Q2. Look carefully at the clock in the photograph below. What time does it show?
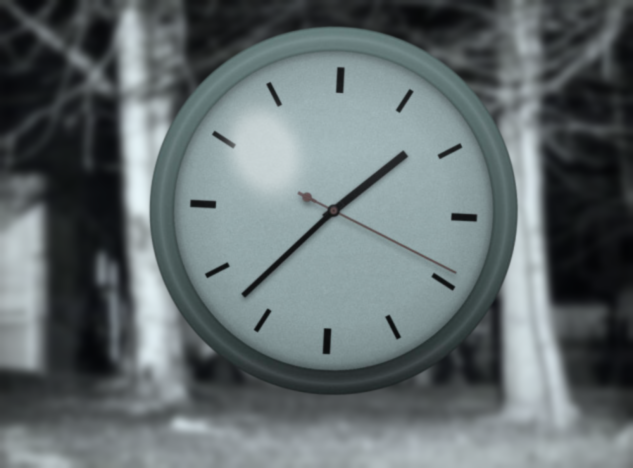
1:37:19
